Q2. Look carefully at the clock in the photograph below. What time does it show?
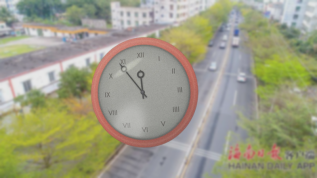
11:54
